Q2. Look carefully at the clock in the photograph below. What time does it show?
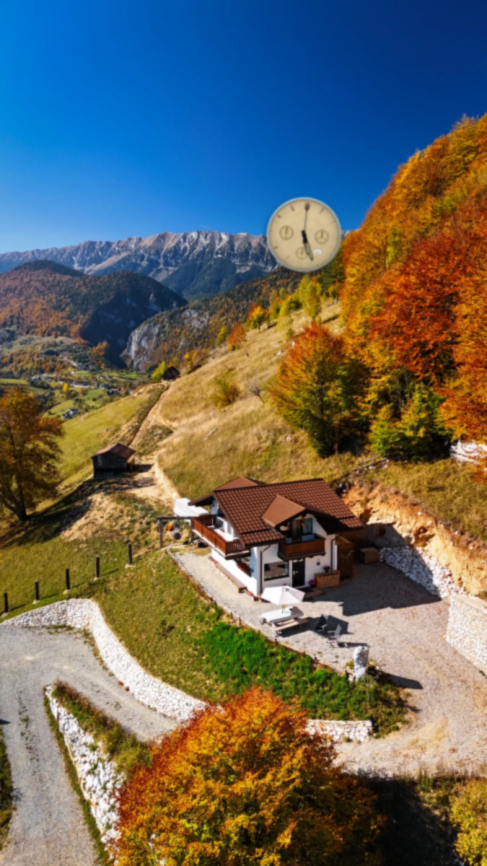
5:26
